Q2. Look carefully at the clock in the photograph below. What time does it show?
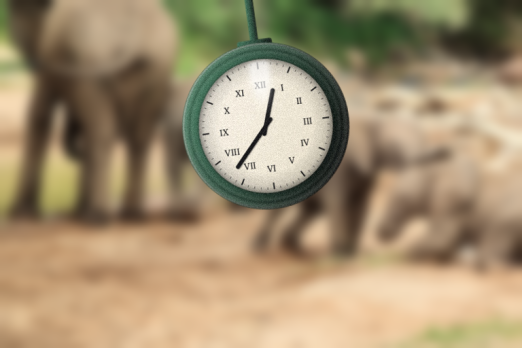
12:37
